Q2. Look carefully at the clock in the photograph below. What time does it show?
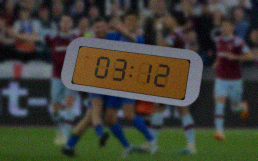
3:12
